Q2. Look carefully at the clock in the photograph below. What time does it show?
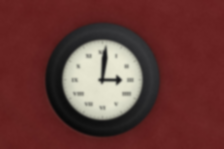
3:01
